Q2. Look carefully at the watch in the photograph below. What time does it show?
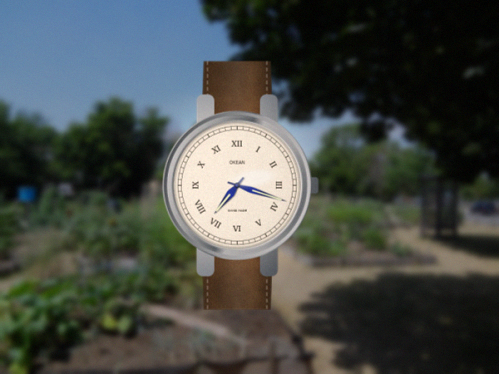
7:18
